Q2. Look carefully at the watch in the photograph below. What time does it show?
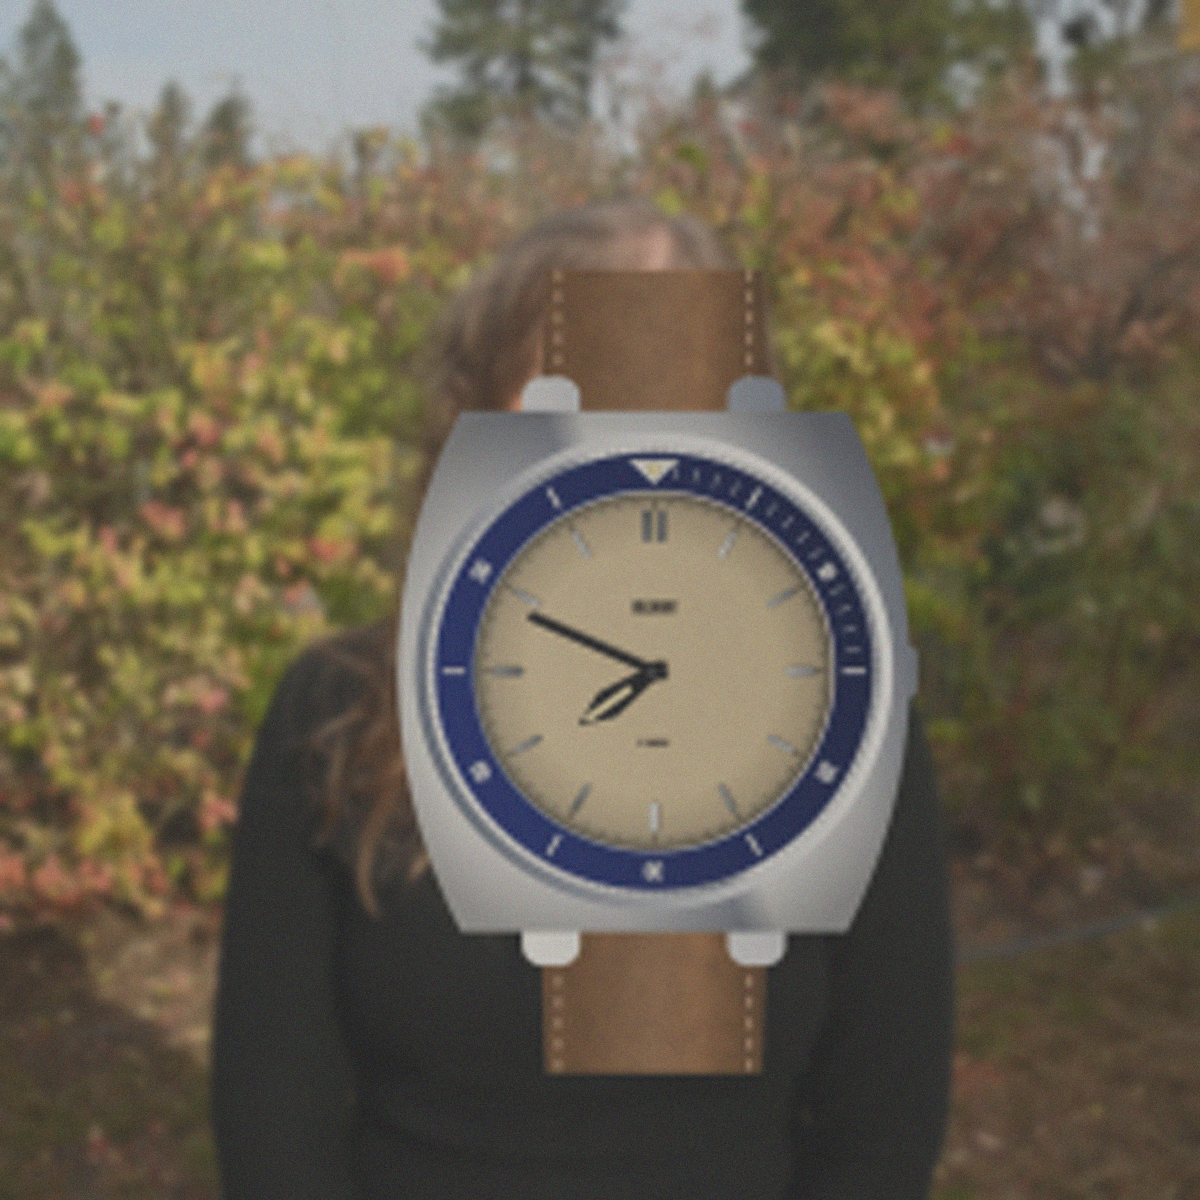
7:49
